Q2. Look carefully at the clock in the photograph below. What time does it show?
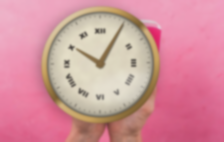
10:05
